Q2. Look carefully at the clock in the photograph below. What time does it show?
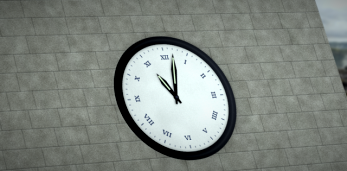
11:02
